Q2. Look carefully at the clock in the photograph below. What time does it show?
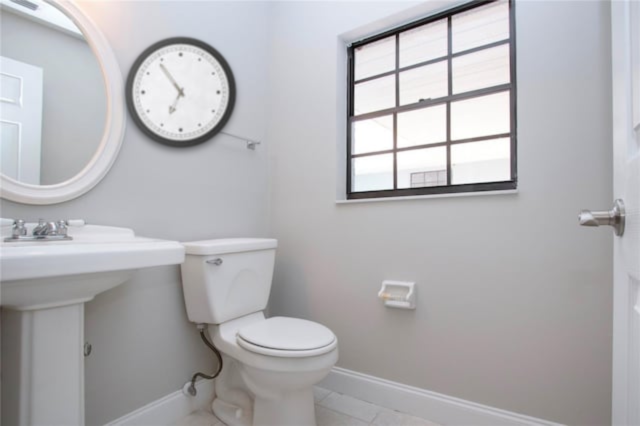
6:54
